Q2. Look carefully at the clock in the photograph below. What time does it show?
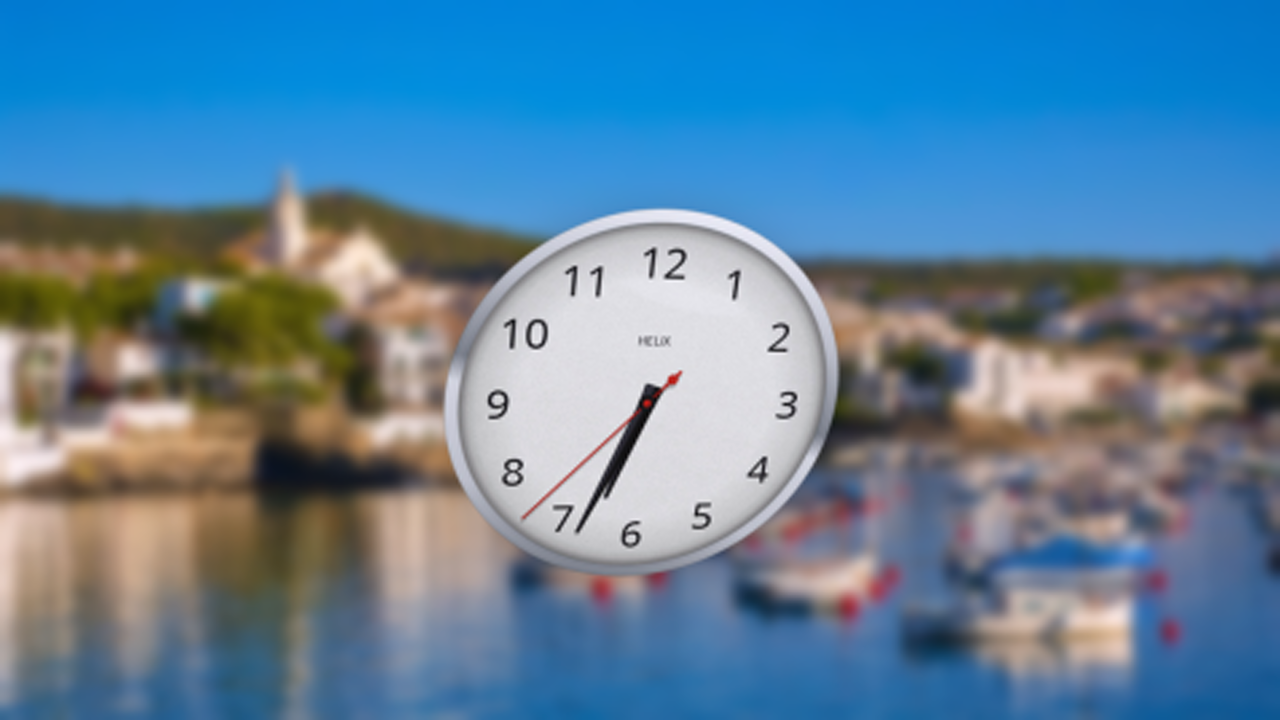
6:33:37
